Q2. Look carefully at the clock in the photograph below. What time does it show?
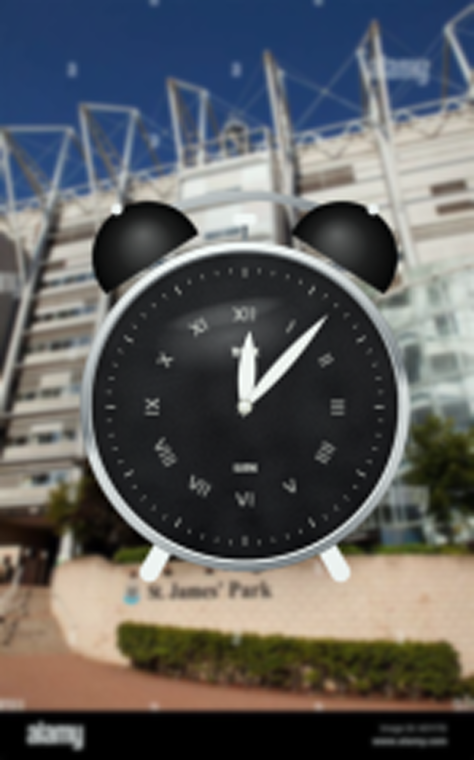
12:07
